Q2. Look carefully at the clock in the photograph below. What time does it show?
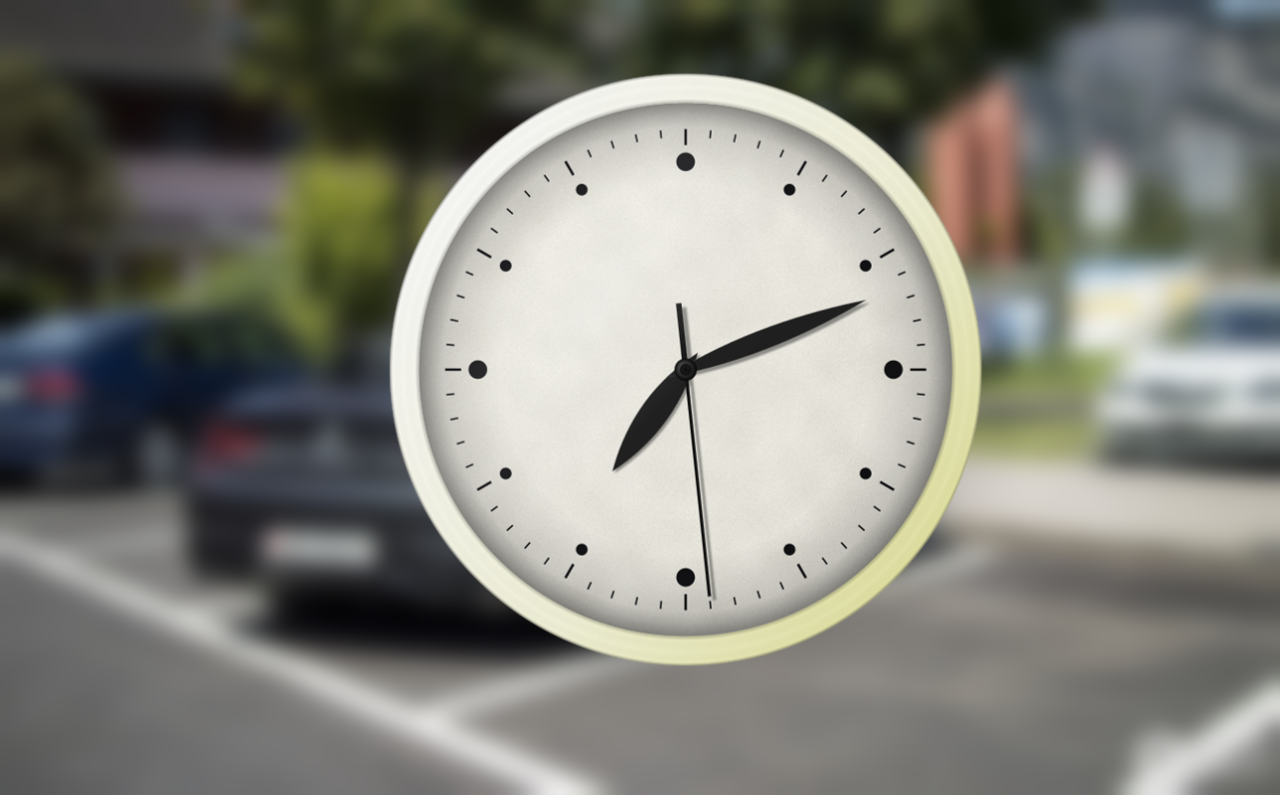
7:11:29
